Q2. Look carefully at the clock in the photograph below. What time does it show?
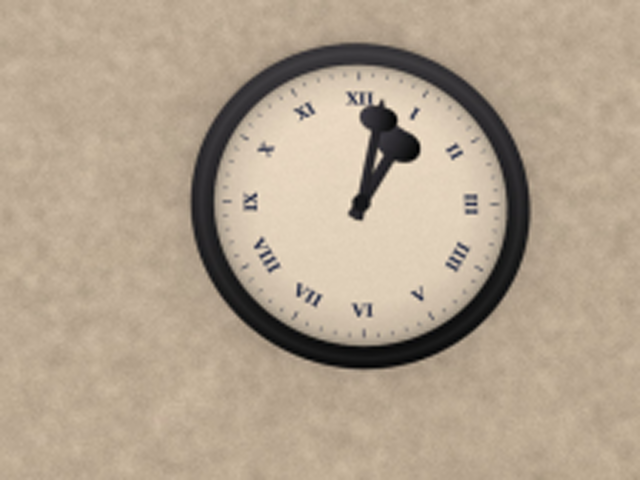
1:02
